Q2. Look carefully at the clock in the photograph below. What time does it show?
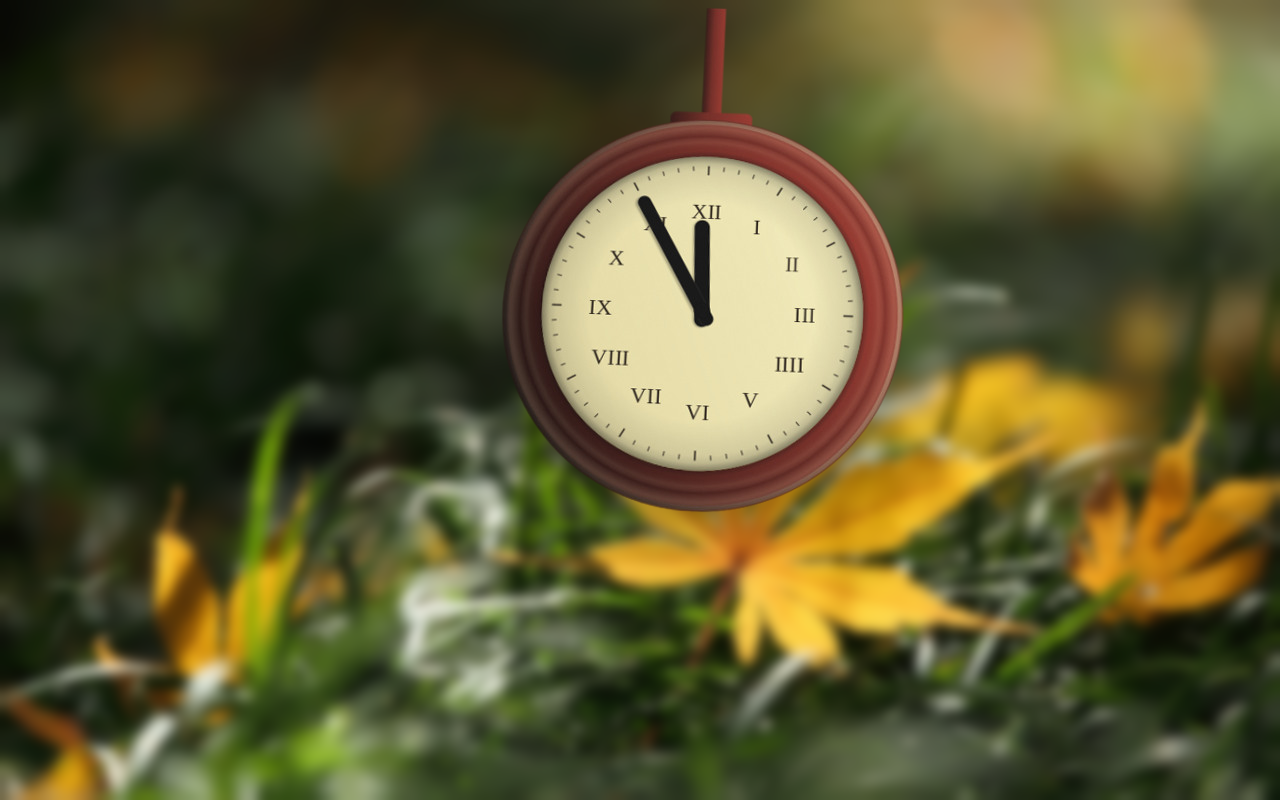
11:55
